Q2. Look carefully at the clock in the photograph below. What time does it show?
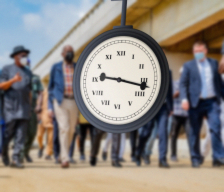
9:17
